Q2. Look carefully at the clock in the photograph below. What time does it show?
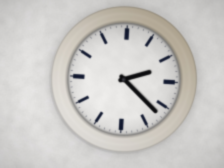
2:22
